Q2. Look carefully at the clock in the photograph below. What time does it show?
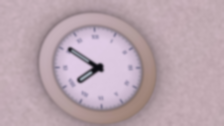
7:51
